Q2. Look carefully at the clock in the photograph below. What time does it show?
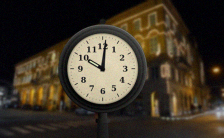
10:01
